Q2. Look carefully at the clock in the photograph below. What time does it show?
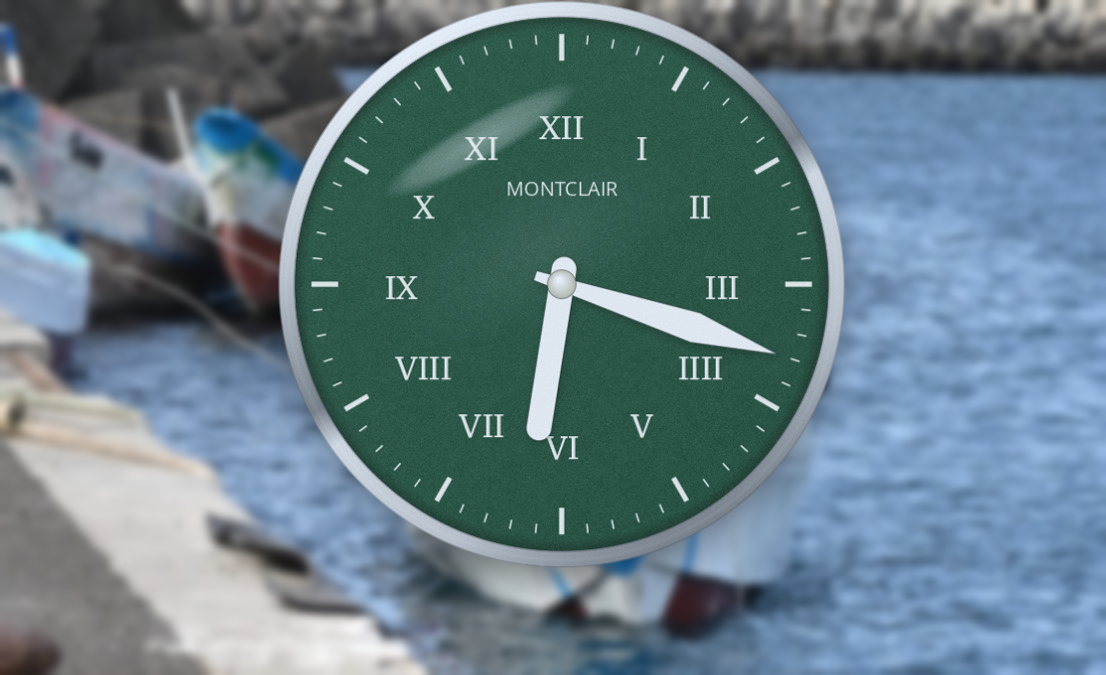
6:18
